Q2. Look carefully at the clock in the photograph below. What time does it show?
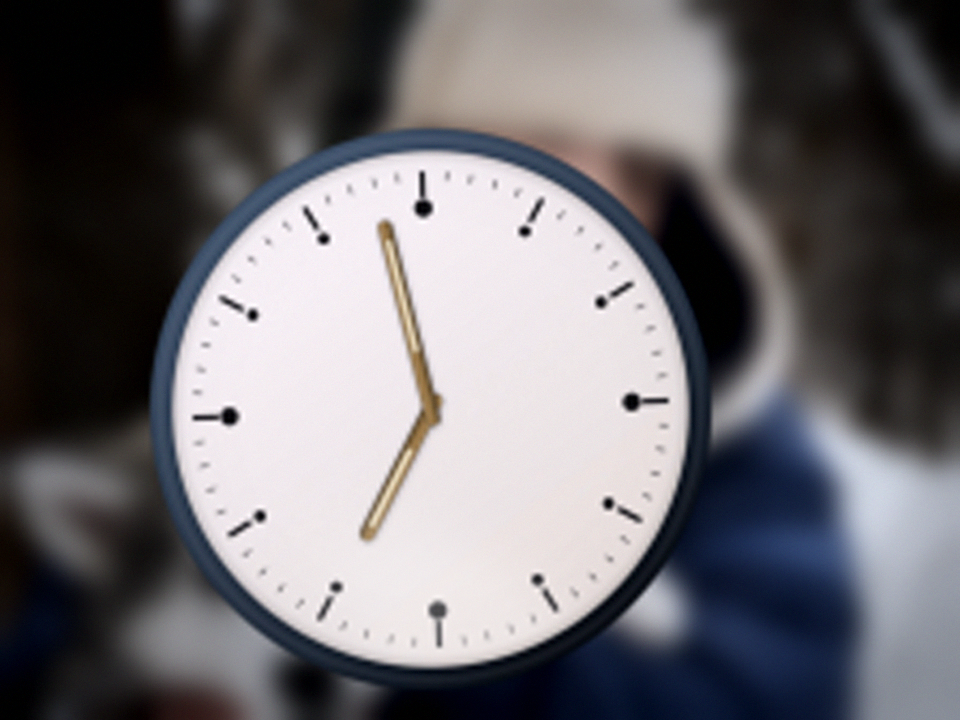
6:58
